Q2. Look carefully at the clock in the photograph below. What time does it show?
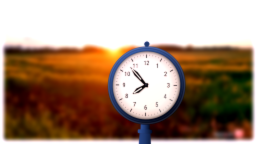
7:53
